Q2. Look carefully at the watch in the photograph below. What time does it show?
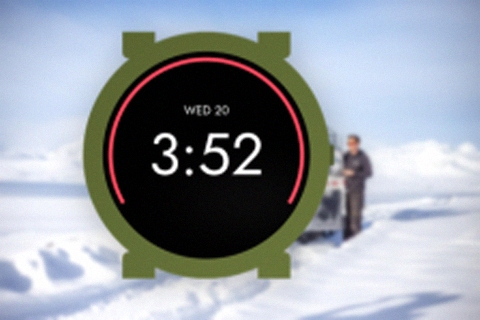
3:52
